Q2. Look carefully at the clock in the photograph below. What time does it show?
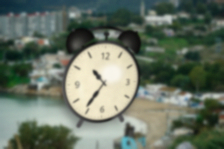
10:36
